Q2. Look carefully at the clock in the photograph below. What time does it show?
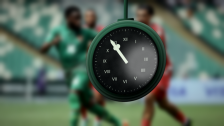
10:54
